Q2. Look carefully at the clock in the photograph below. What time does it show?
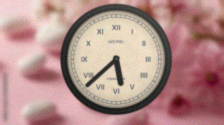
5:38
